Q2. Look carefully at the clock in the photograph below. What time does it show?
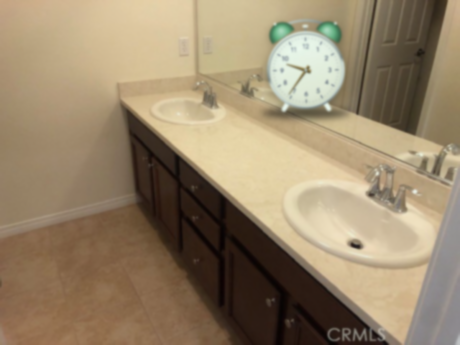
9:36
